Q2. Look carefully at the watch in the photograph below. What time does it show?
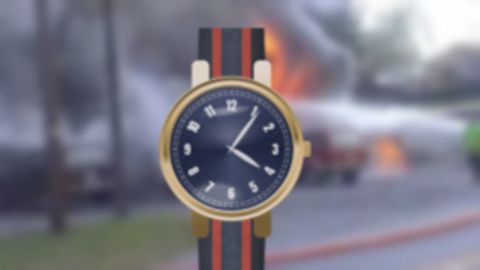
4:06
